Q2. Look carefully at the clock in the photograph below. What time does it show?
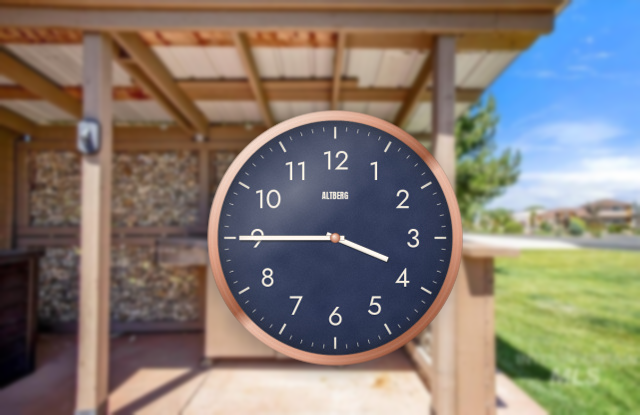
3:45
